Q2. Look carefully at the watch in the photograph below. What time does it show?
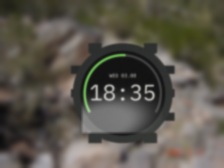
18:35
